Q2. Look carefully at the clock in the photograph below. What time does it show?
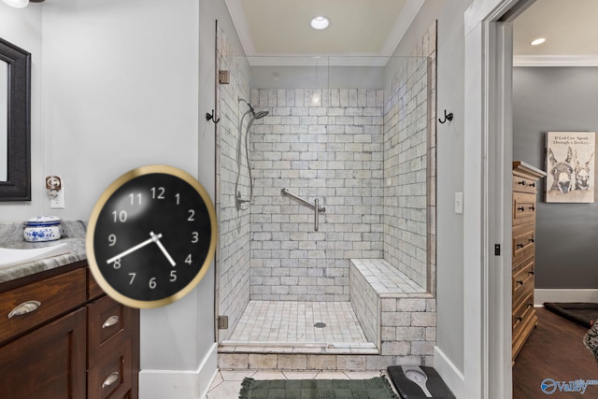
4:41
